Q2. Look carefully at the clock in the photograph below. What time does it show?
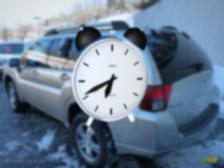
6:41
